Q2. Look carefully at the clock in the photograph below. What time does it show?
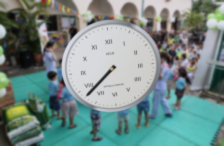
7:38
